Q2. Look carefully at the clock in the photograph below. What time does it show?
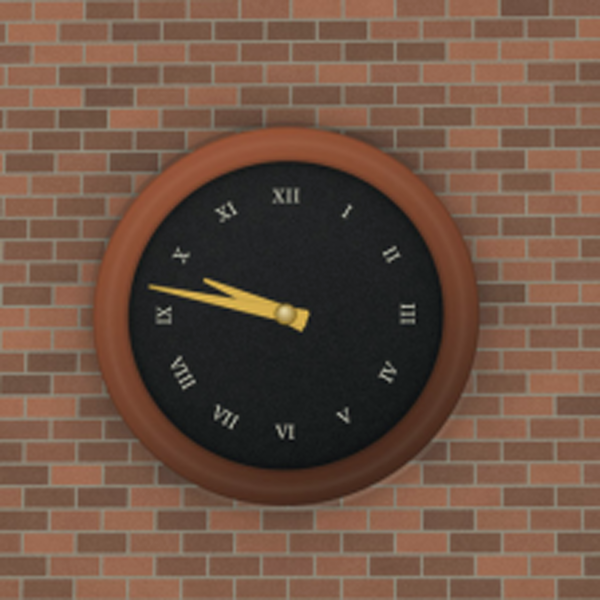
9:47
